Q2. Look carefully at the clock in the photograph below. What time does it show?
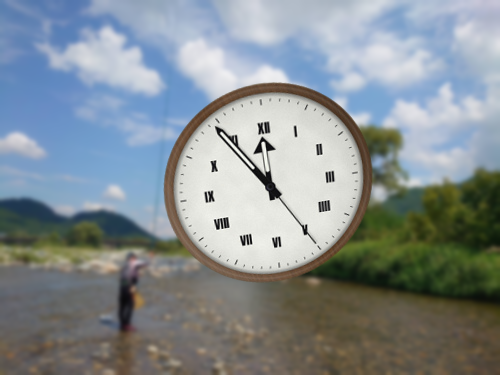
11:54:25
